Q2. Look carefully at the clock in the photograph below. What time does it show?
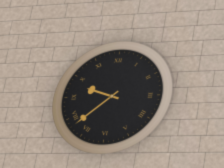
9:38
